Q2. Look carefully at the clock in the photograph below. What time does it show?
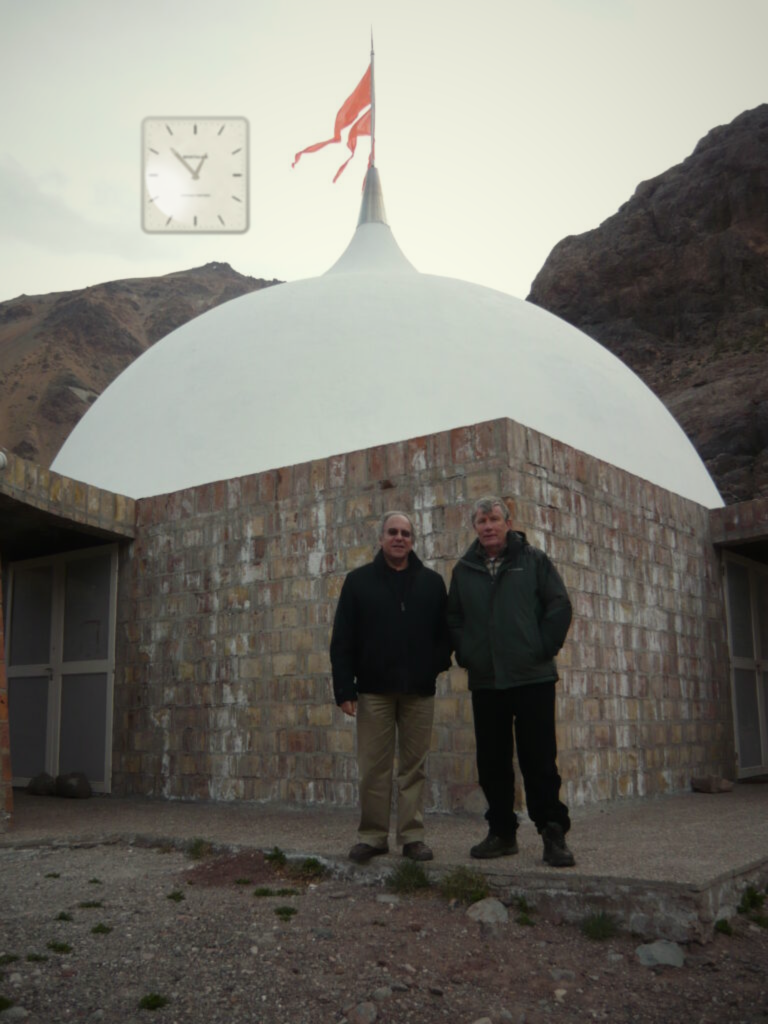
12:53
